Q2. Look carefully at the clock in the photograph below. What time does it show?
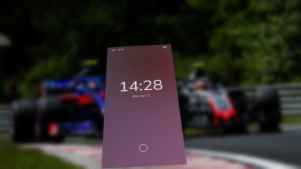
14:28
